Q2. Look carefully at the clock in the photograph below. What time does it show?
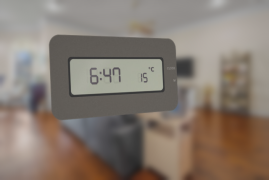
6:47
